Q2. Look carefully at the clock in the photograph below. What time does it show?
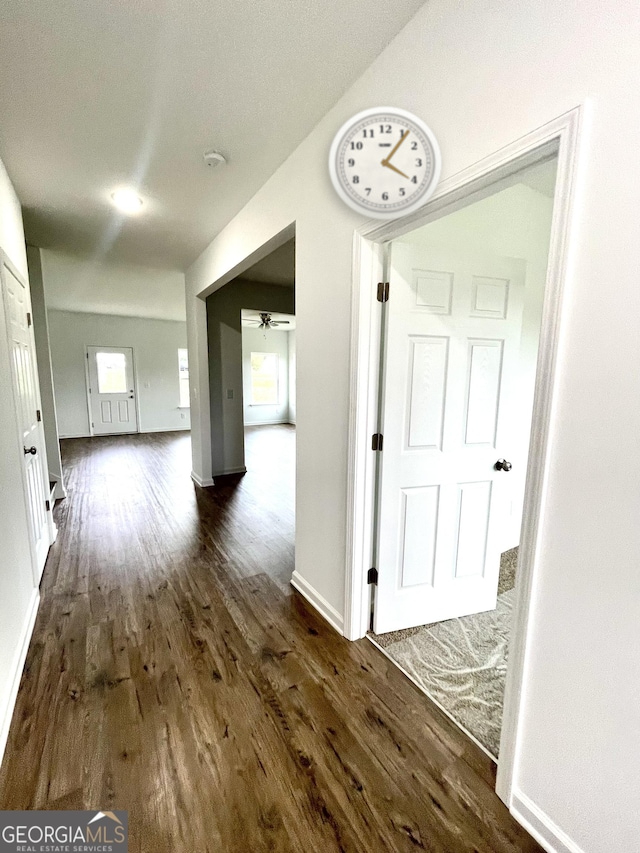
4:06
